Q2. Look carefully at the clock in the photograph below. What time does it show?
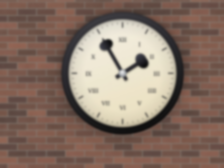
1:55
